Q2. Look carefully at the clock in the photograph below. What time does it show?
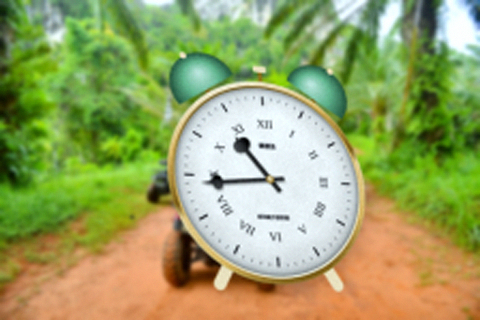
10:44
